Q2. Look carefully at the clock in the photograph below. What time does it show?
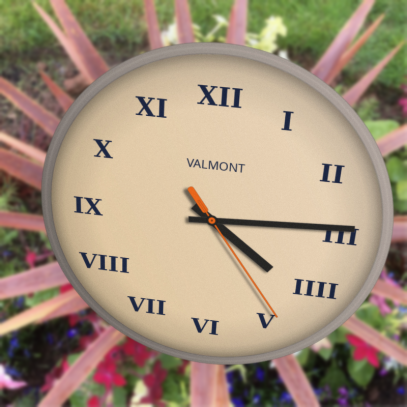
4:14:24
